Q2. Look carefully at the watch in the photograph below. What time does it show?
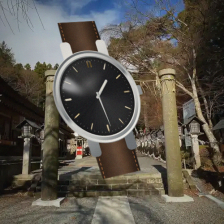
1:29
